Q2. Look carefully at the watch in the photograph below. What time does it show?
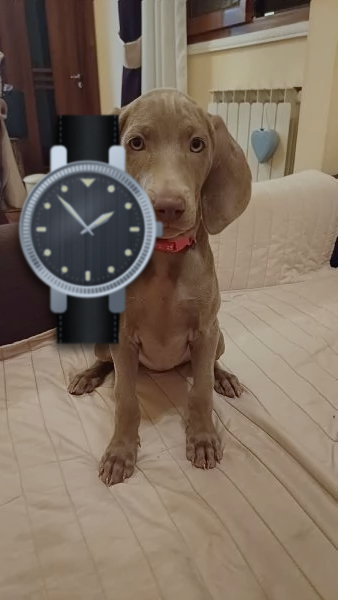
1:53
